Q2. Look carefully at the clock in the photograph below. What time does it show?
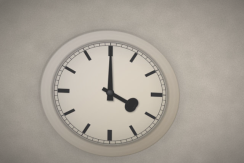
4:00
